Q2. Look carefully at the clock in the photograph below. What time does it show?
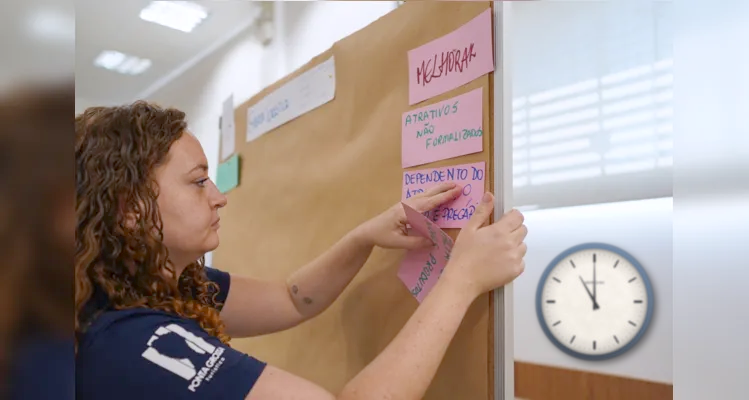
11:00
